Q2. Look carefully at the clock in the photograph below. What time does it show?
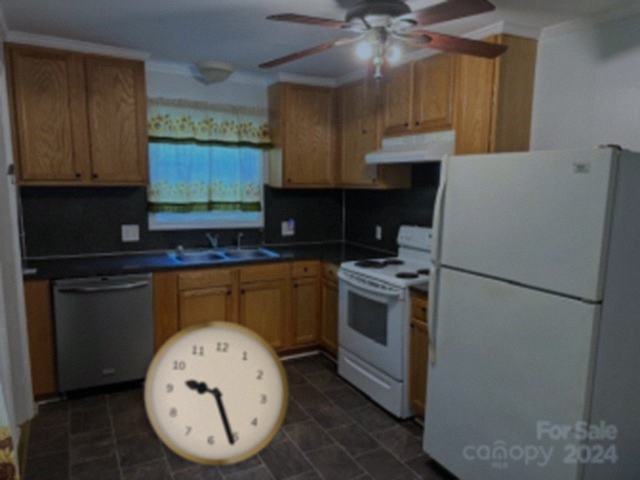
9:26
